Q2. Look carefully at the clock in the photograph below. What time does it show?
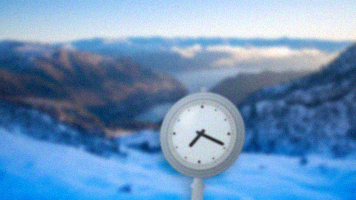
7:19
